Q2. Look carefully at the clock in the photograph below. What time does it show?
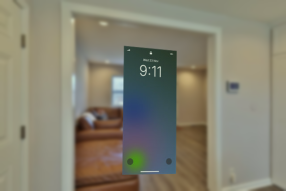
9:11
